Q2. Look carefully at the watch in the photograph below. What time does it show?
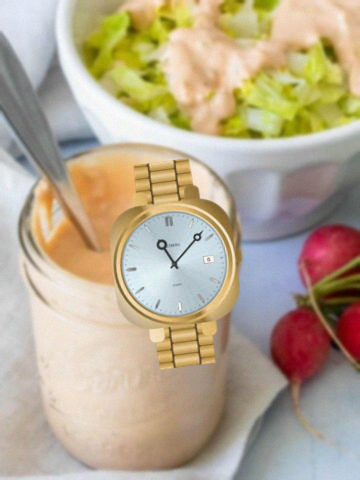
11:08
